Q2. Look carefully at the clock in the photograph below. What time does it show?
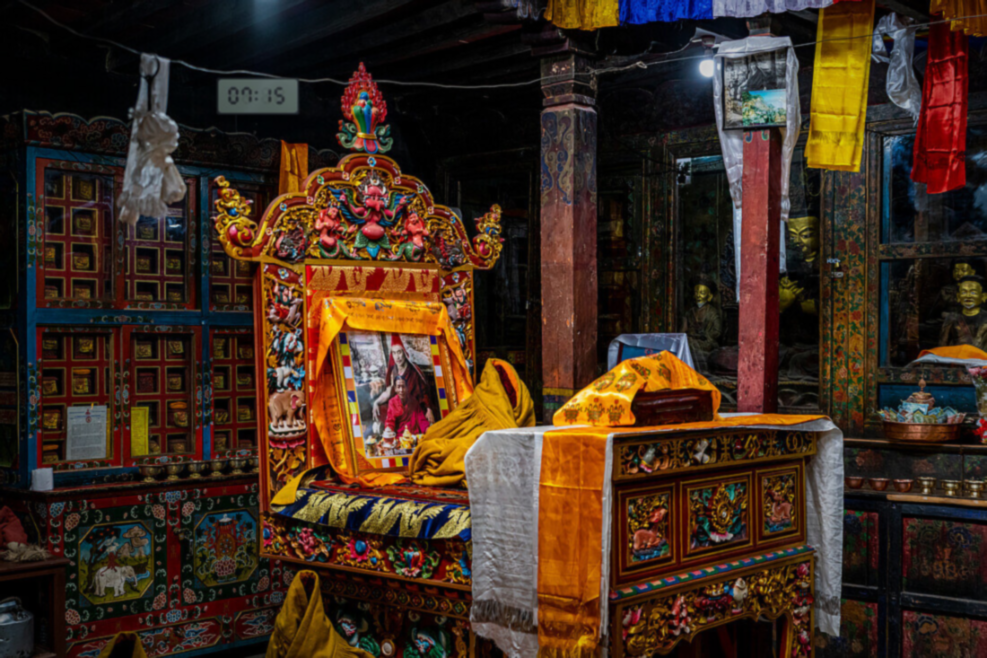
7:15
